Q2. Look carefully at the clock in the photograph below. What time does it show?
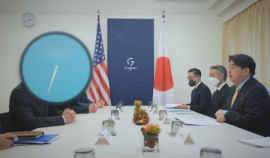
6:33
